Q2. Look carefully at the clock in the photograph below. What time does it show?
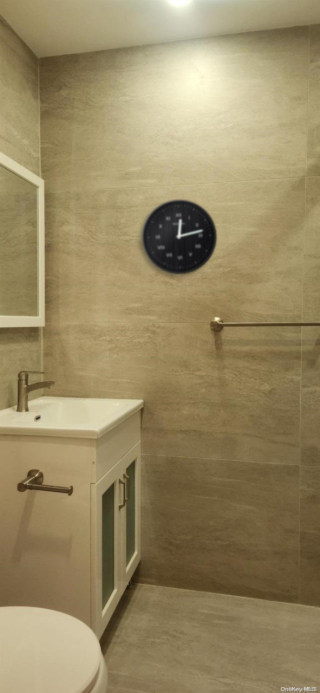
12:13
